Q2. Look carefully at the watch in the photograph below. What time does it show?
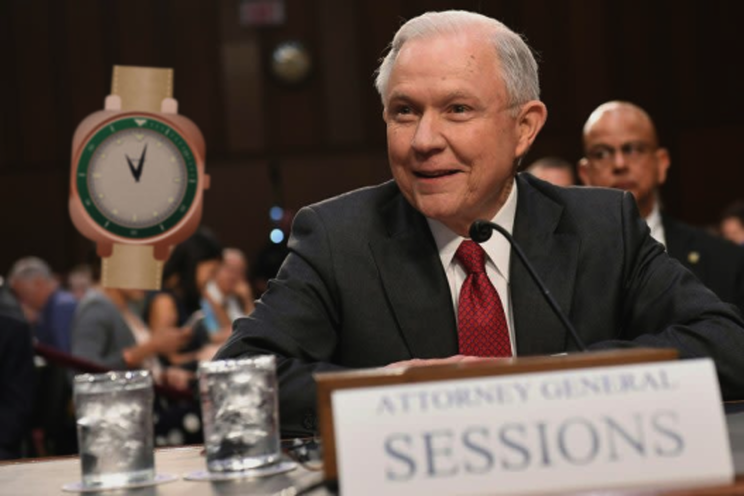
11:02
